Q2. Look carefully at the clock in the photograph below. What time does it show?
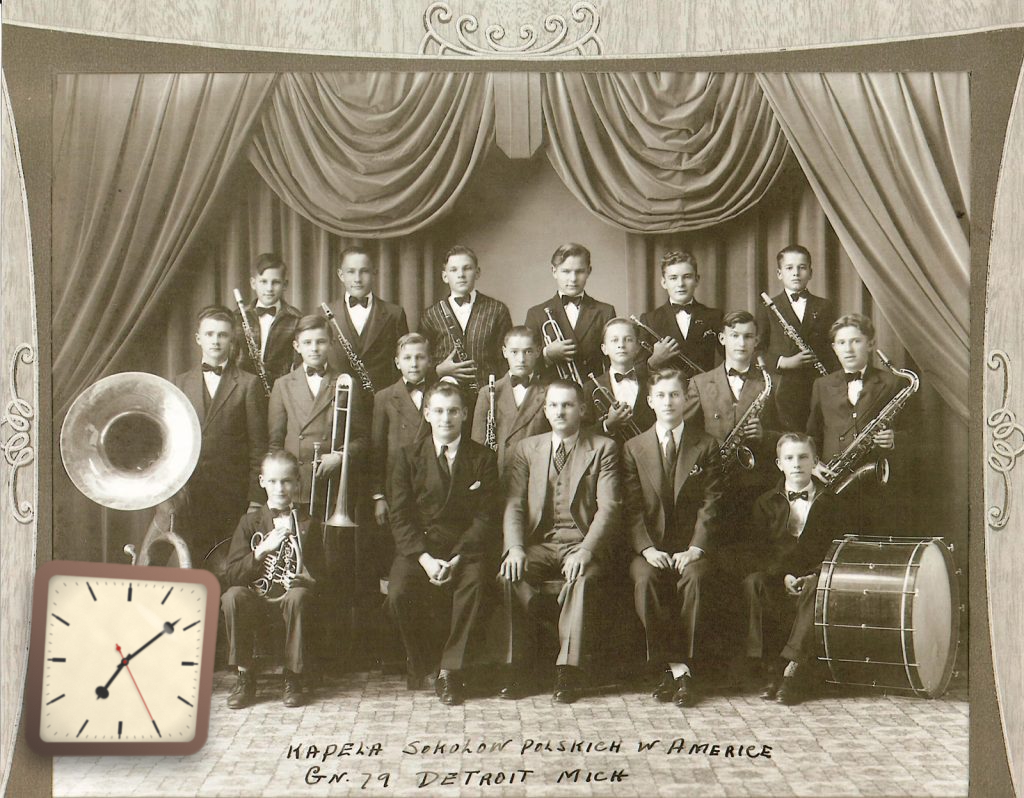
7:08:25
